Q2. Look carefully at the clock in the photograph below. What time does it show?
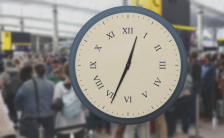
12:34
